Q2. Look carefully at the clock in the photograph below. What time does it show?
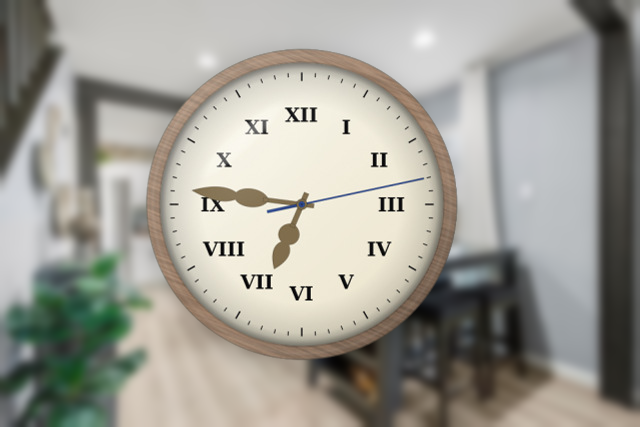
6:46:13
